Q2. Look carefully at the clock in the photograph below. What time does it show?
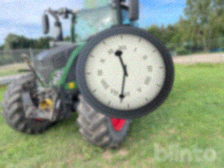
11:32
